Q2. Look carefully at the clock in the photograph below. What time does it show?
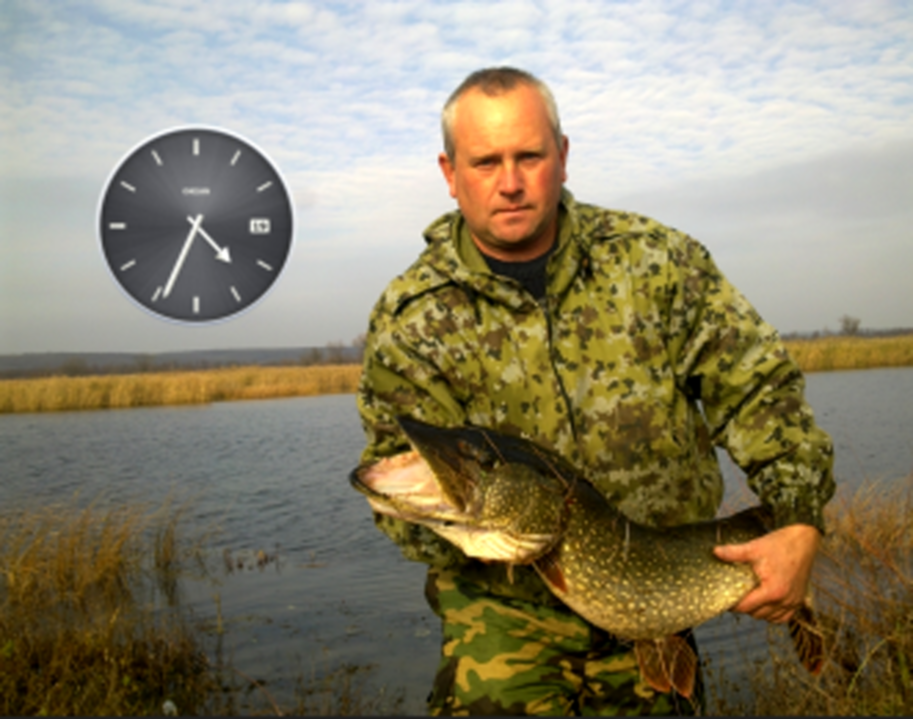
4:34
